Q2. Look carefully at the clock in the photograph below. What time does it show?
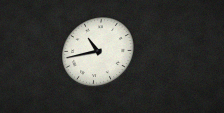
10:43
